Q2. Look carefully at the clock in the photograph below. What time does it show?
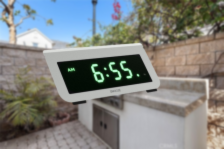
6:55
